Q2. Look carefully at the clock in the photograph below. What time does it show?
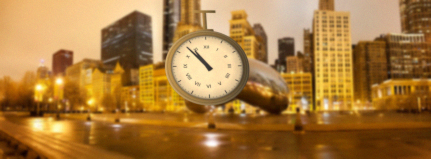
10:53
